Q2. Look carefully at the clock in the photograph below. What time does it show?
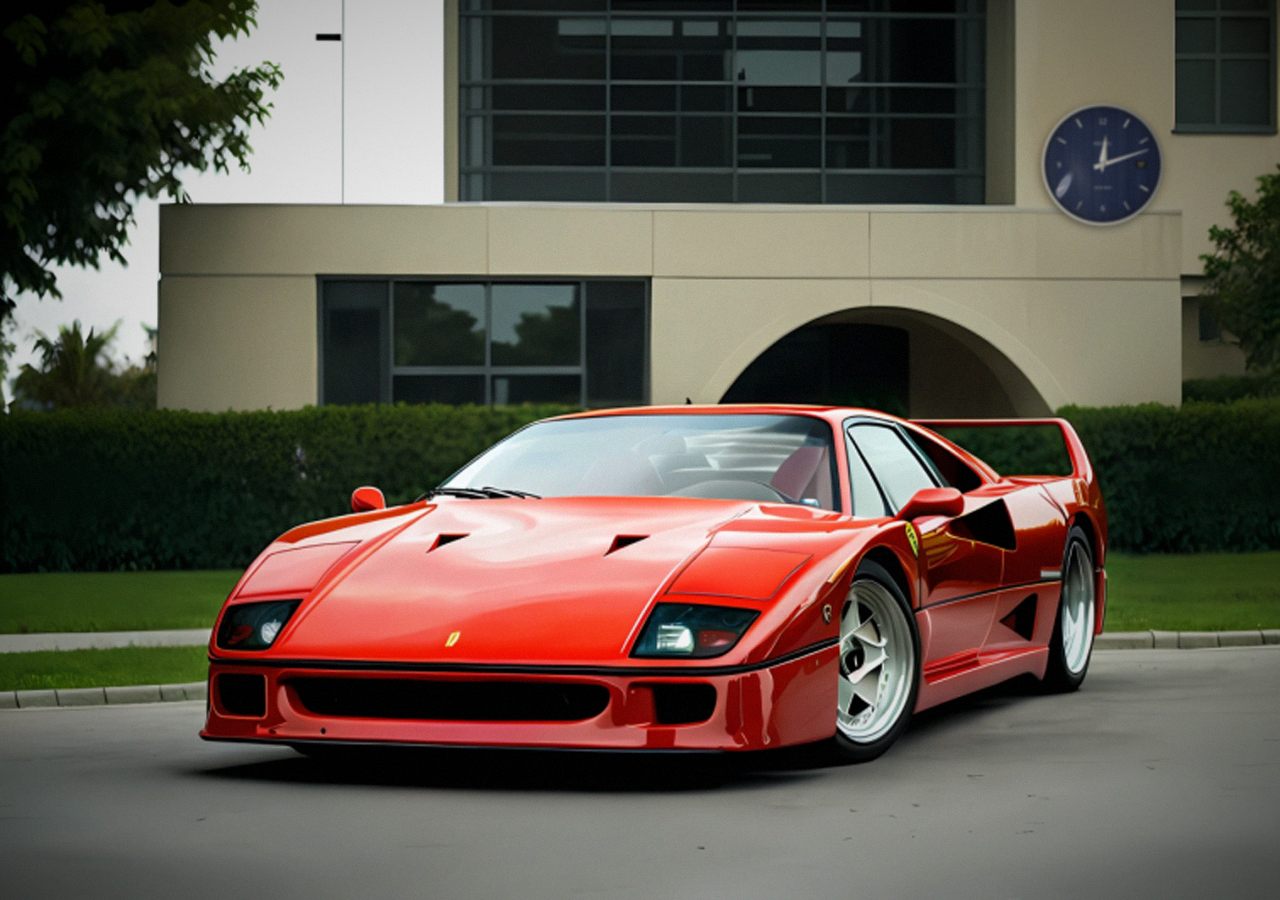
12:12
